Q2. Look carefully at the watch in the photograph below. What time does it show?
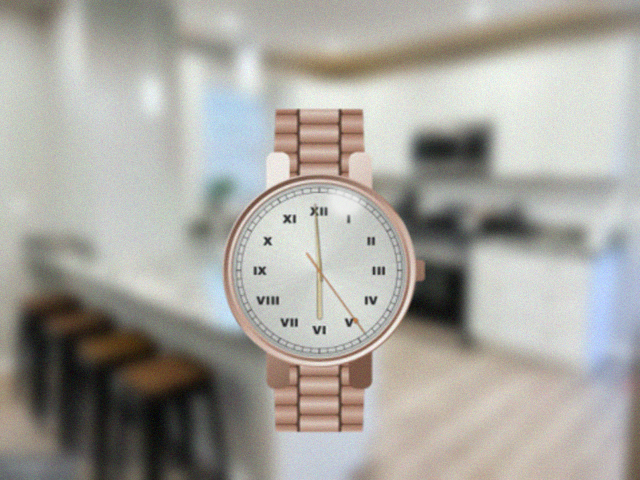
5:59:24
